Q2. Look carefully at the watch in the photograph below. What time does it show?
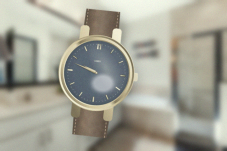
9:48
